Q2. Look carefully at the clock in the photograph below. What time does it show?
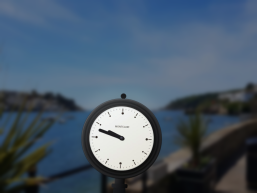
9:48
